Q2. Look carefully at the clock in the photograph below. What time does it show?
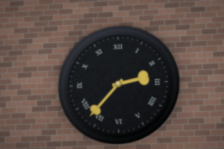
2:37
